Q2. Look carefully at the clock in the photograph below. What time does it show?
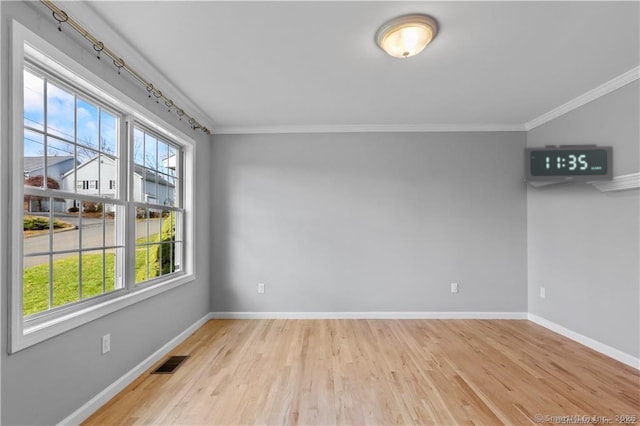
11:35
